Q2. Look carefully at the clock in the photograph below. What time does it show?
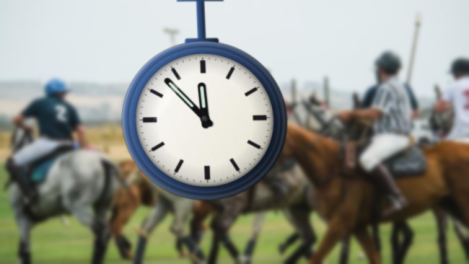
11:53
